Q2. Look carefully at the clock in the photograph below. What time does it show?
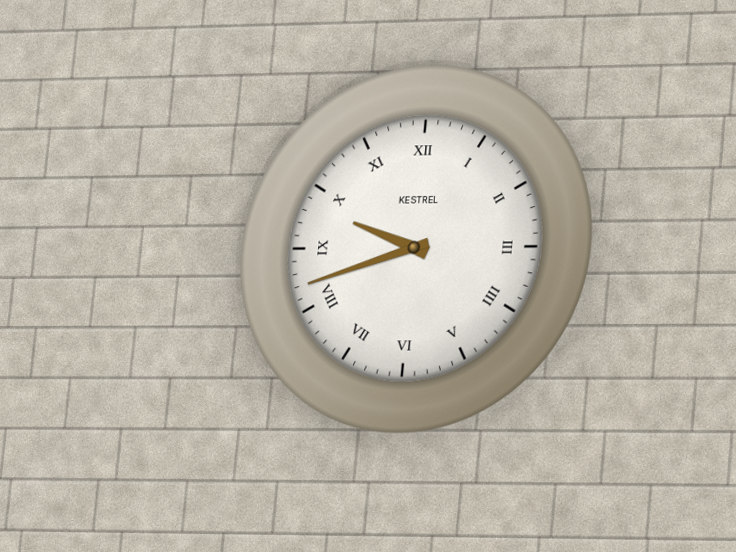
9:42
